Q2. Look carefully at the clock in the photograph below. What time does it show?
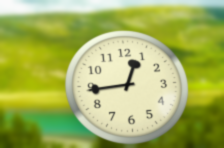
12:44
